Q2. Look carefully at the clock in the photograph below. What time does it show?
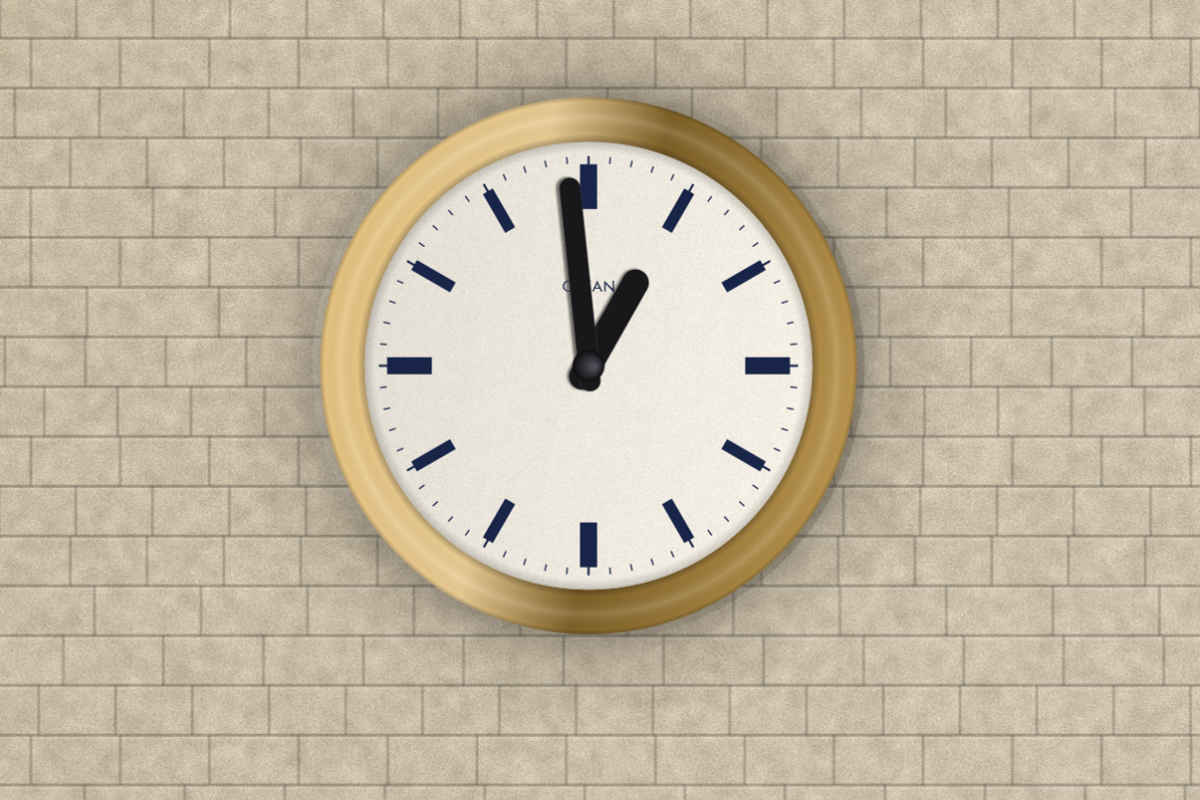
12:59
